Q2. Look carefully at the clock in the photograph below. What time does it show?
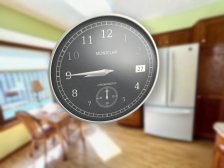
8:45
